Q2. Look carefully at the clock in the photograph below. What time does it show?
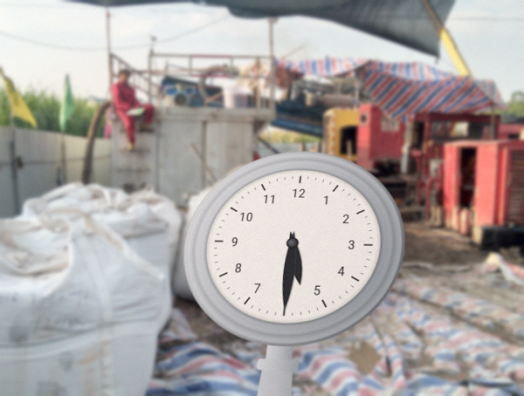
5:30
